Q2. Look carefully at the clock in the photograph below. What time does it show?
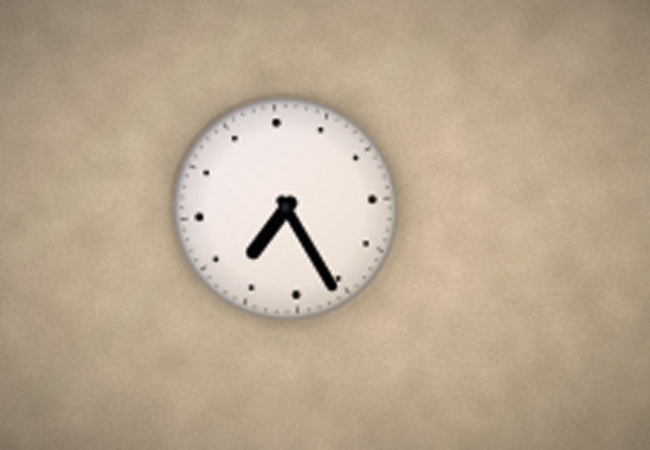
7:26
